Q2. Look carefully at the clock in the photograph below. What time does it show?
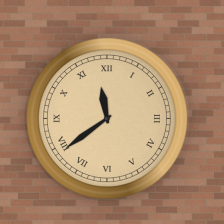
11:39
